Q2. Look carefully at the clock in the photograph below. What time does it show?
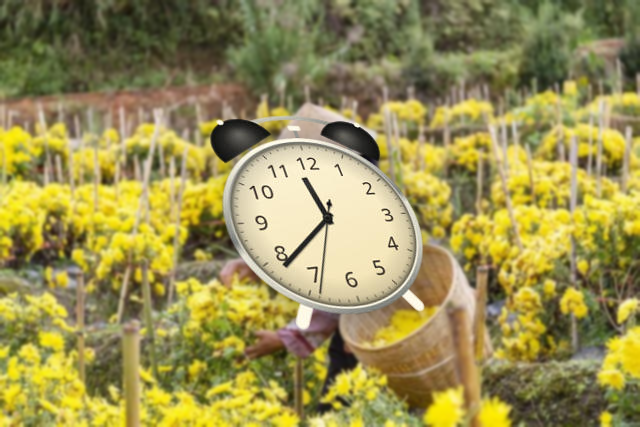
11:38:34
